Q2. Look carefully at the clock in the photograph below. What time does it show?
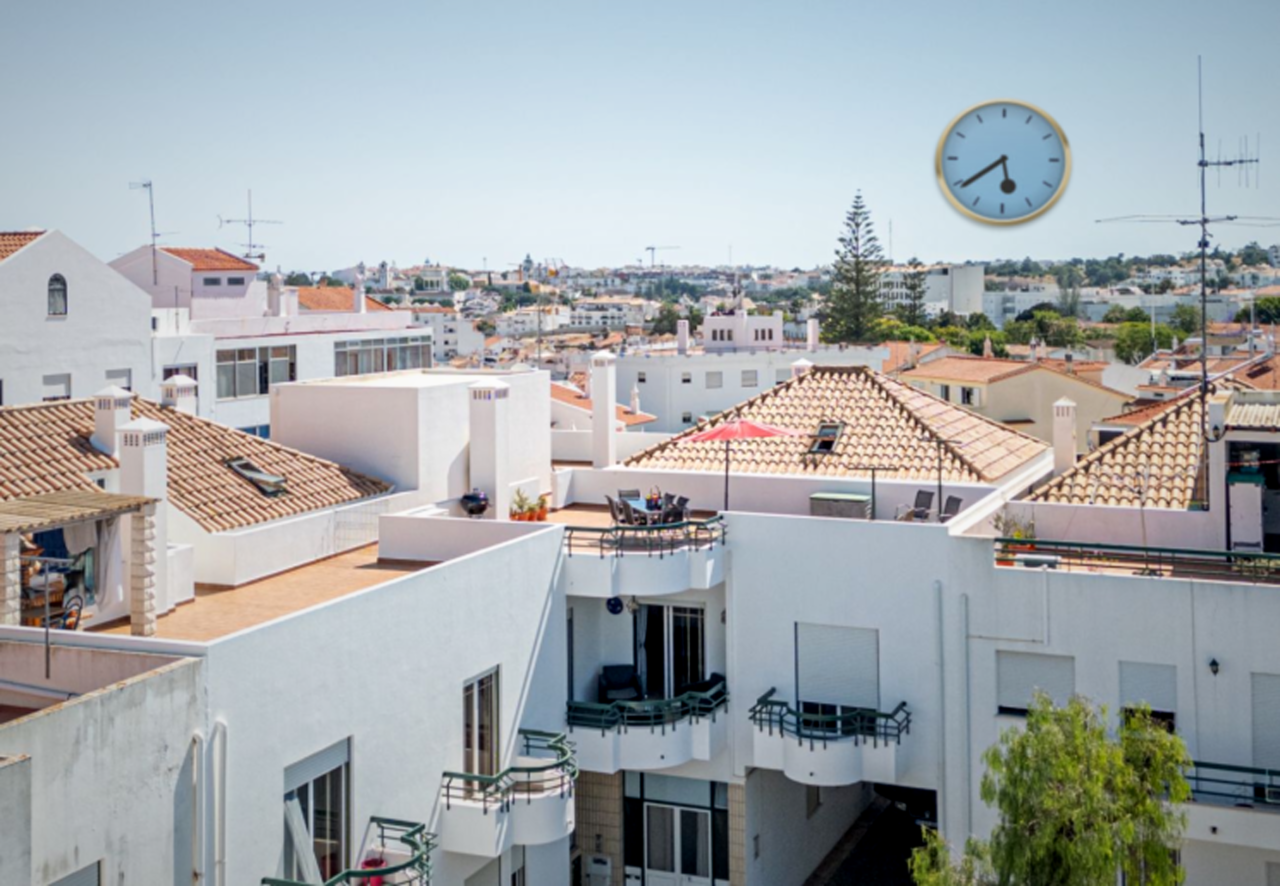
5:39
